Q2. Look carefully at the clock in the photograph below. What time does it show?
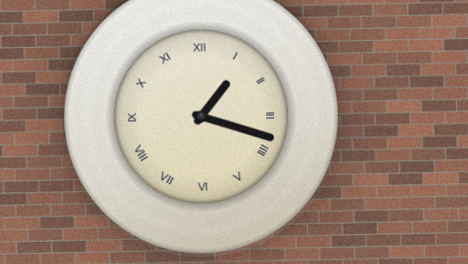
1:18
